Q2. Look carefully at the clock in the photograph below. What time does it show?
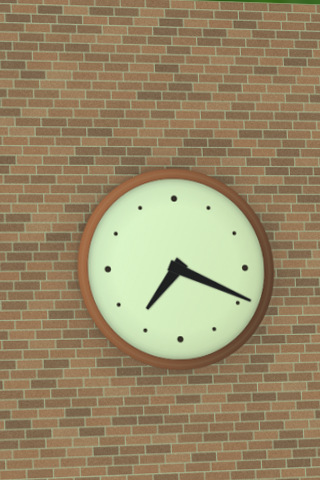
7:19
